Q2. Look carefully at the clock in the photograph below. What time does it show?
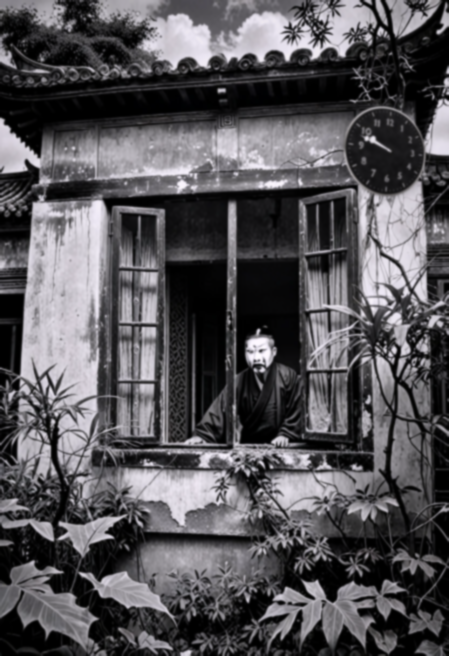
9:48
